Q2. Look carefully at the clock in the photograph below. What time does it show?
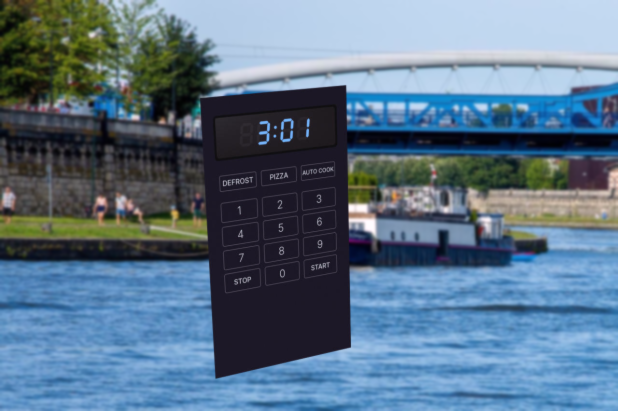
3:01
